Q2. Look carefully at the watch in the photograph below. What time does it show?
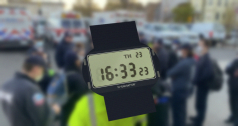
16:33:23
